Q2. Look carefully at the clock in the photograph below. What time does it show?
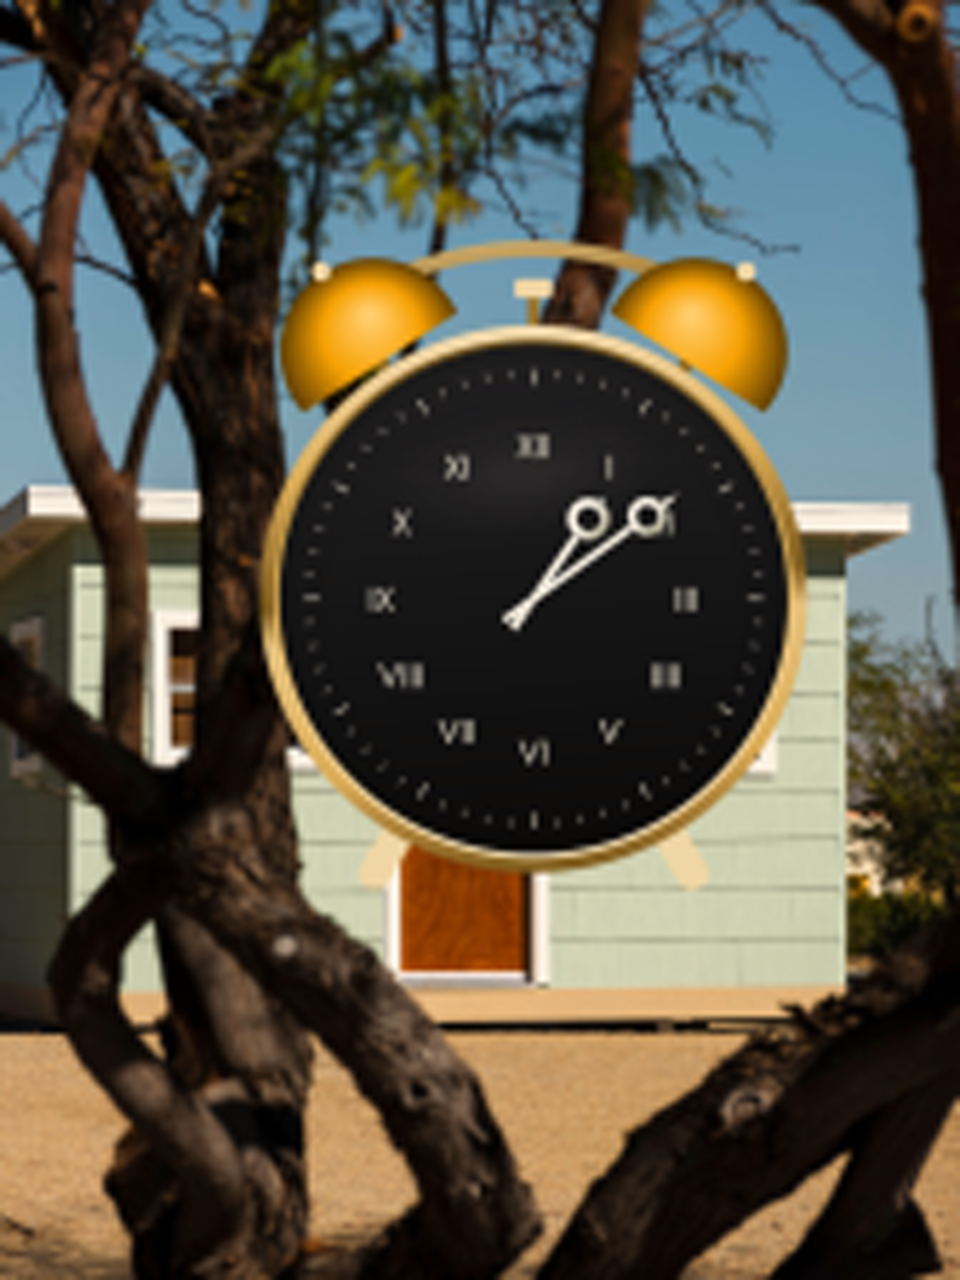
1:09
